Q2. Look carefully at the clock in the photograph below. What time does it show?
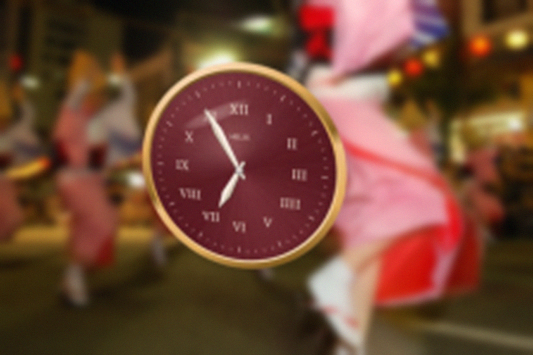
6:55
